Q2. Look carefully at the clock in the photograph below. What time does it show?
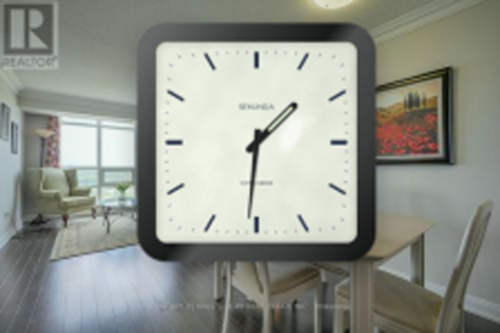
1:31
